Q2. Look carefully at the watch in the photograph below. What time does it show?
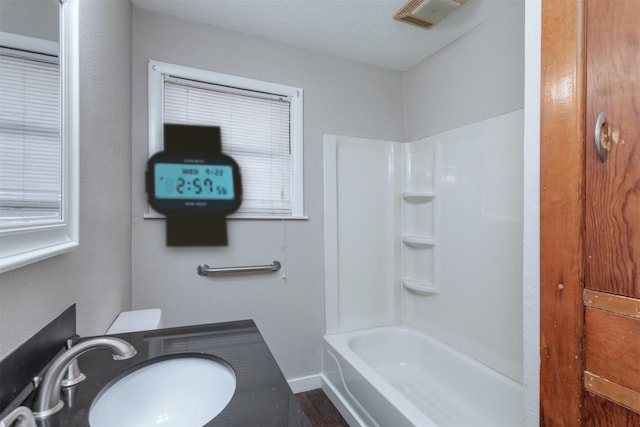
2:57
